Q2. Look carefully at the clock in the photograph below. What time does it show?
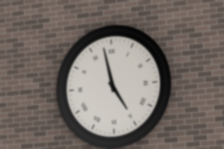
4:58
